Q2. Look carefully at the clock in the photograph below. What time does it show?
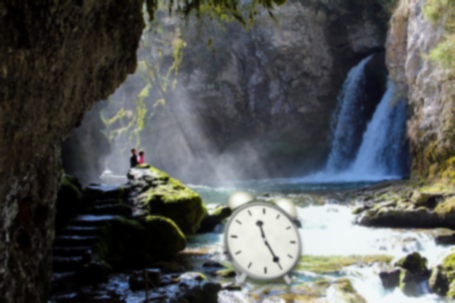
11:25
